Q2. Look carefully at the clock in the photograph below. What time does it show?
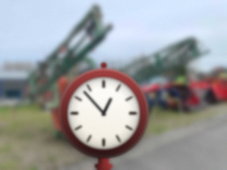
12:53
